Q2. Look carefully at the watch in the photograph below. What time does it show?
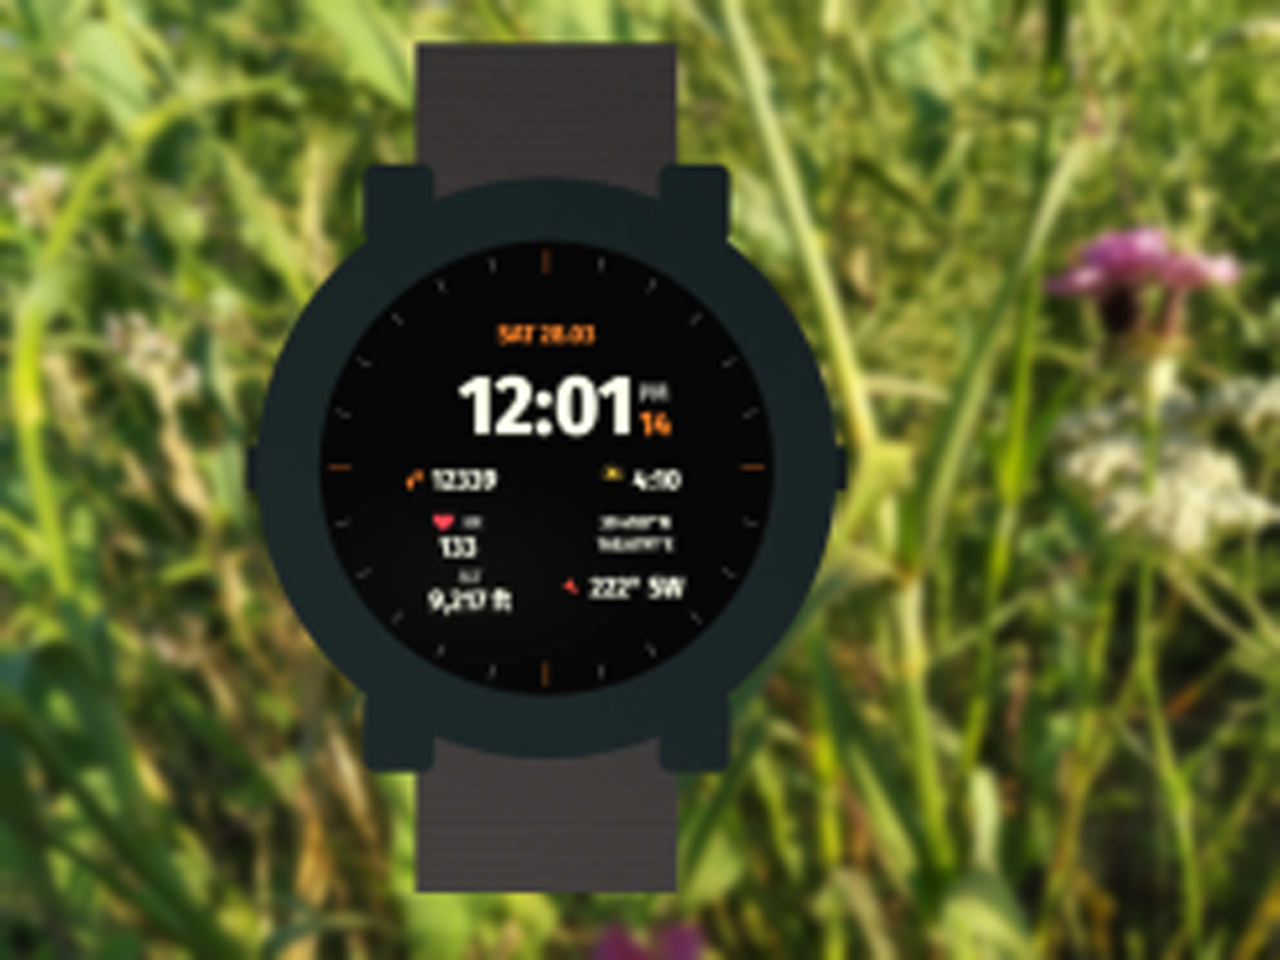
12:01
